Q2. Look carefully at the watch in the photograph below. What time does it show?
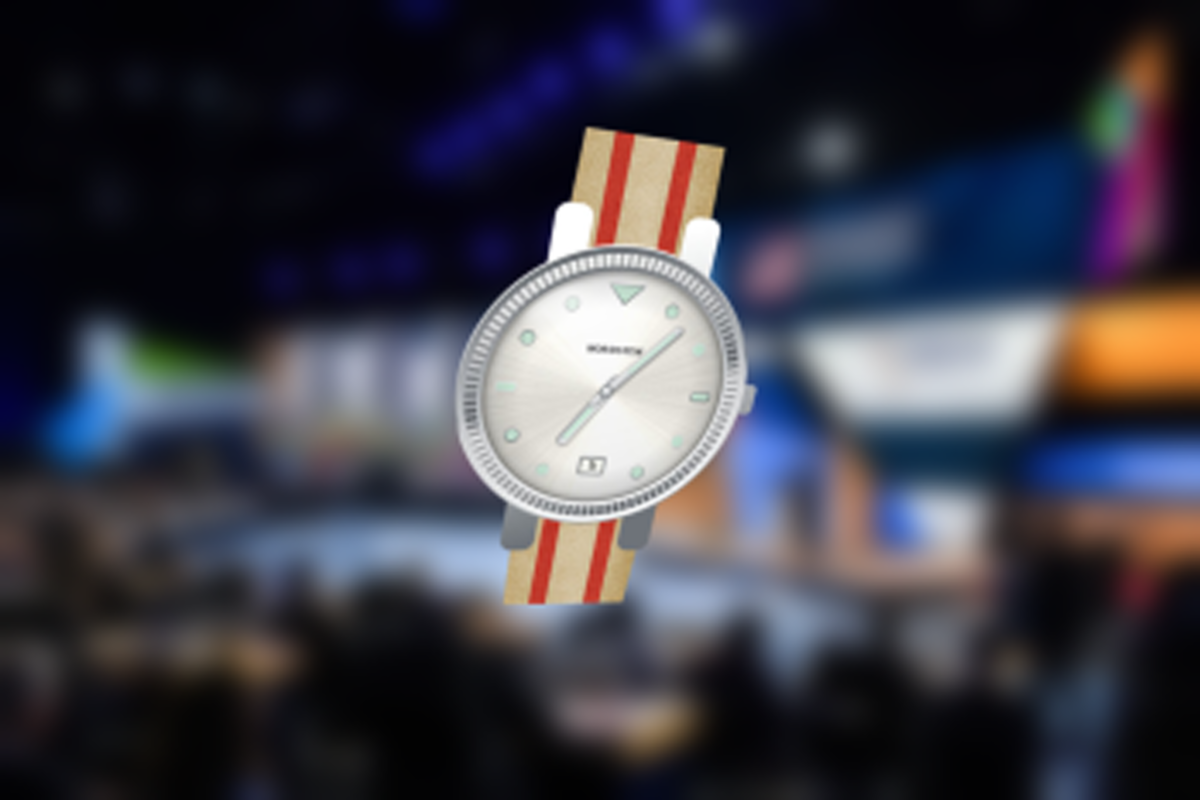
7:07
